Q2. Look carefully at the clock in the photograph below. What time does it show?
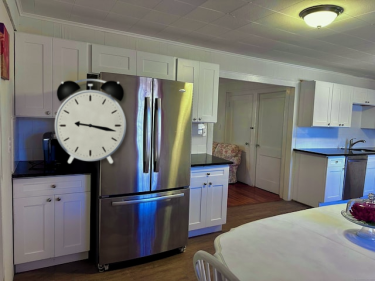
9:17
